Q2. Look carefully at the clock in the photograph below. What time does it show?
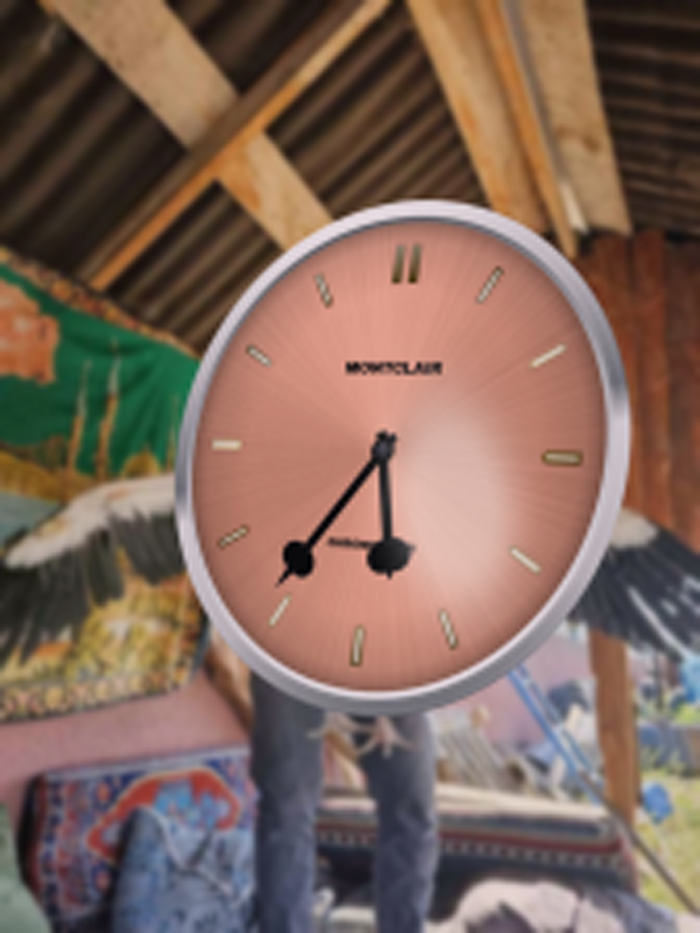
5:36
